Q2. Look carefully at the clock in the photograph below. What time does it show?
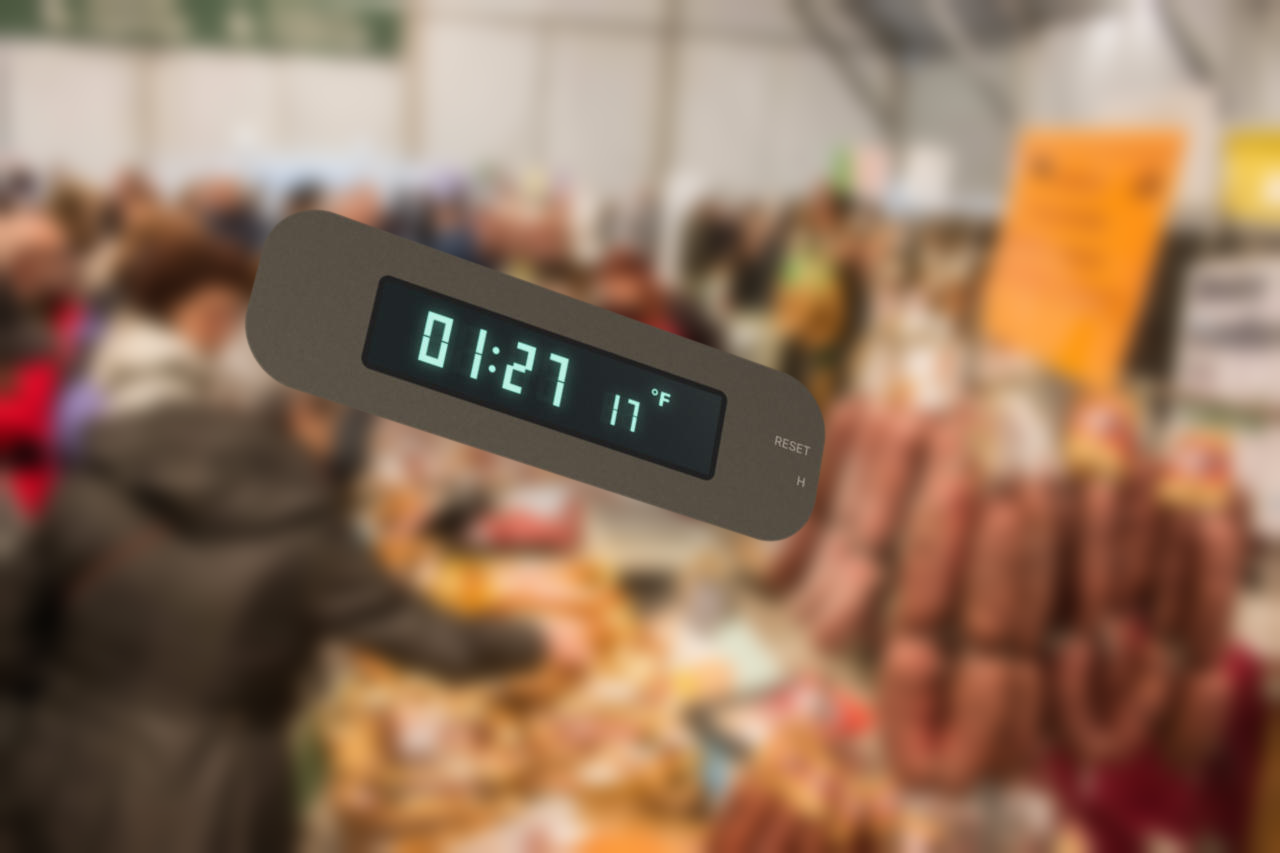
1:27
